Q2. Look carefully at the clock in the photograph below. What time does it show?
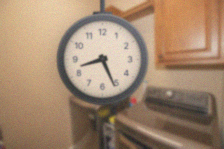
8:26
